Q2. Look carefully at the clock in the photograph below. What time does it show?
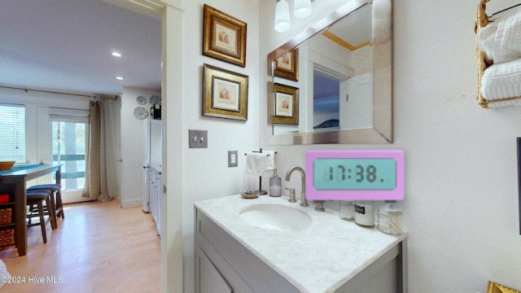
17:38
